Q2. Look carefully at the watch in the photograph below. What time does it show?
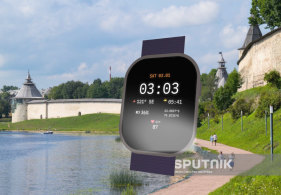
3:03
